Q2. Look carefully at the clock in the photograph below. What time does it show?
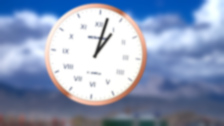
1:02
